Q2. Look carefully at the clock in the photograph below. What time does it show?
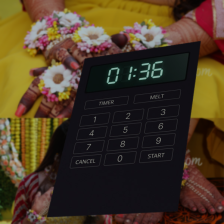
1:36
